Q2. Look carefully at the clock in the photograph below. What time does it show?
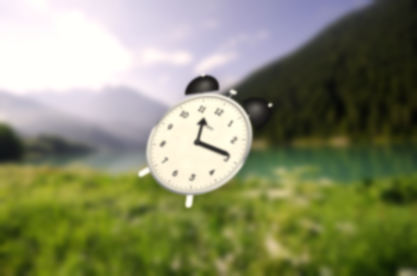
11:14
